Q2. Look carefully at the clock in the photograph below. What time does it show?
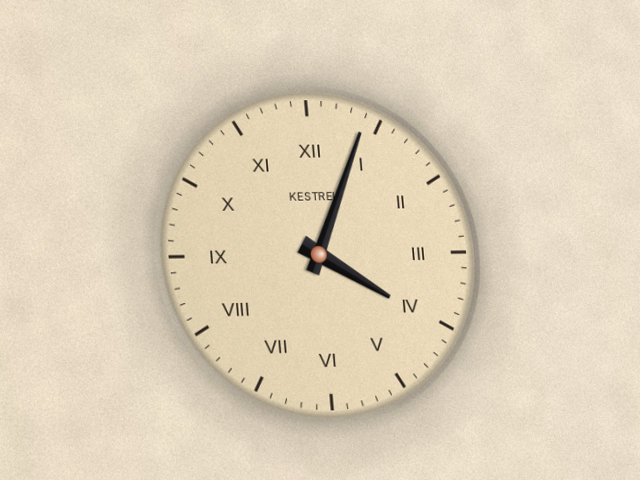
4:04
